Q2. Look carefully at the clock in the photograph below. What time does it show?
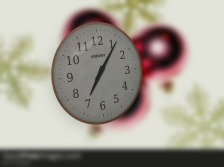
7:06
